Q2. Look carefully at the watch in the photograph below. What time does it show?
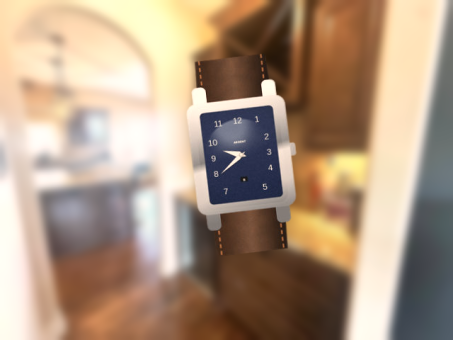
9:39
